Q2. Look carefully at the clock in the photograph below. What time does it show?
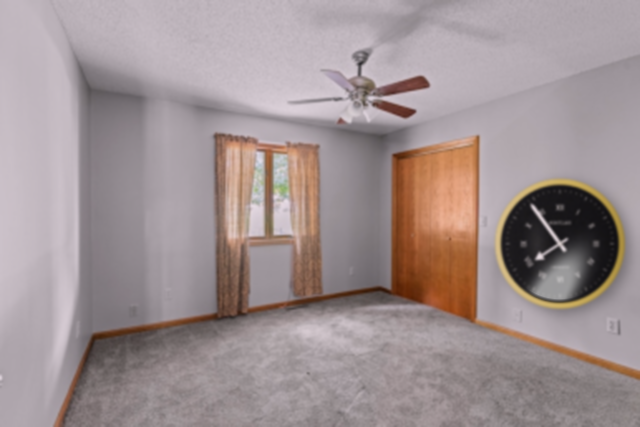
7:54
